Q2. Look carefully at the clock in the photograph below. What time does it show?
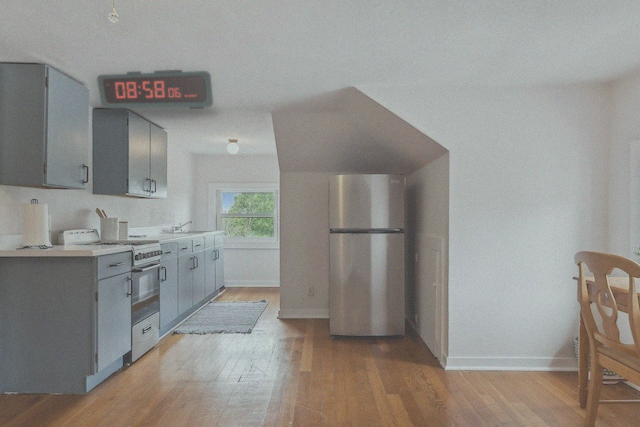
8:58:06
